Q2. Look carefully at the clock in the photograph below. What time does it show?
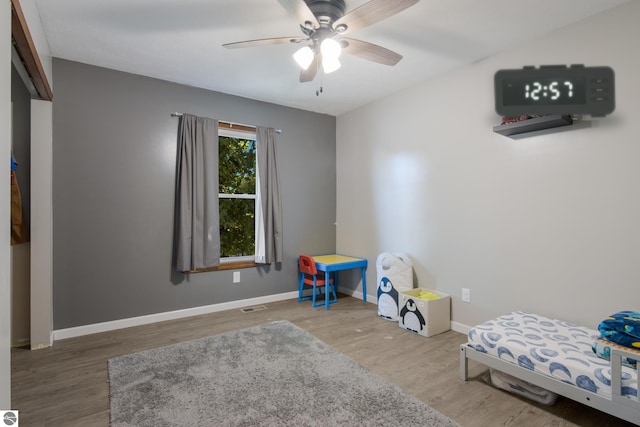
12:57
